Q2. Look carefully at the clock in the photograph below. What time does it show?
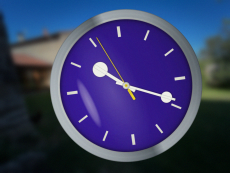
10:18:56
